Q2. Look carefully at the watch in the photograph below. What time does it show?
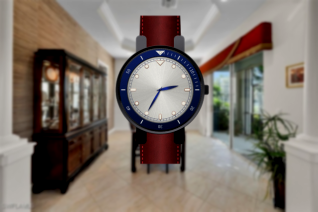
2:35
